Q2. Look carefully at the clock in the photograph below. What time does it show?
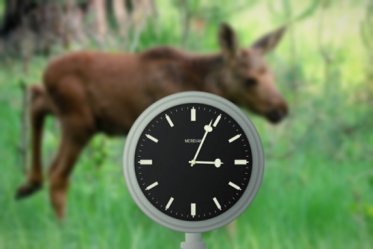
3:04
